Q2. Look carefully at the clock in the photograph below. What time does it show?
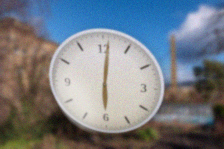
6:01
